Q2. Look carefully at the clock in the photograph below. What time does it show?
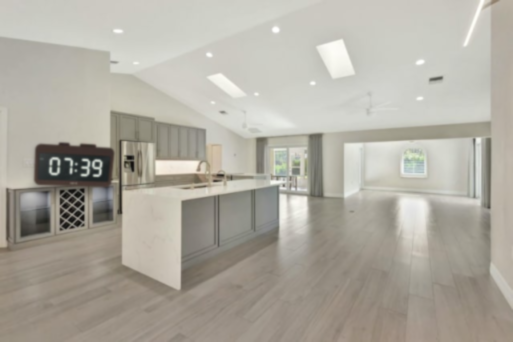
7:39
